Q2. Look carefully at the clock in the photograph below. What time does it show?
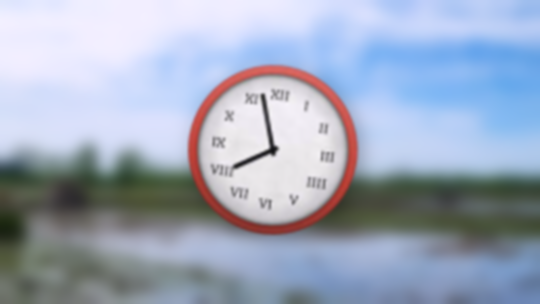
7:57
